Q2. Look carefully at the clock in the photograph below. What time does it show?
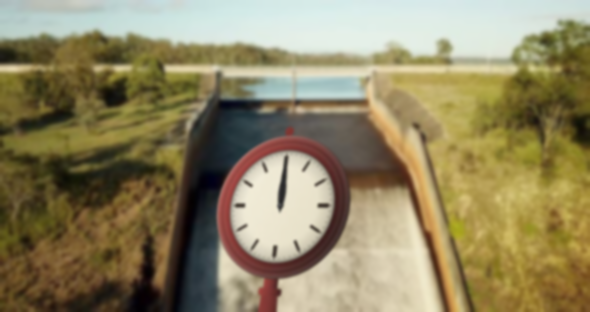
12:00
